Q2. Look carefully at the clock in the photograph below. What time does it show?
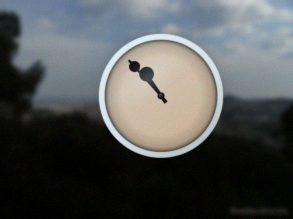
10:53
